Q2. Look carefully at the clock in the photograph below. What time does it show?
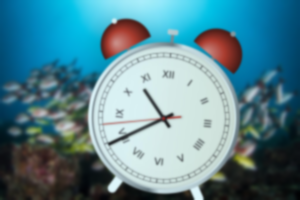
10:39:43
